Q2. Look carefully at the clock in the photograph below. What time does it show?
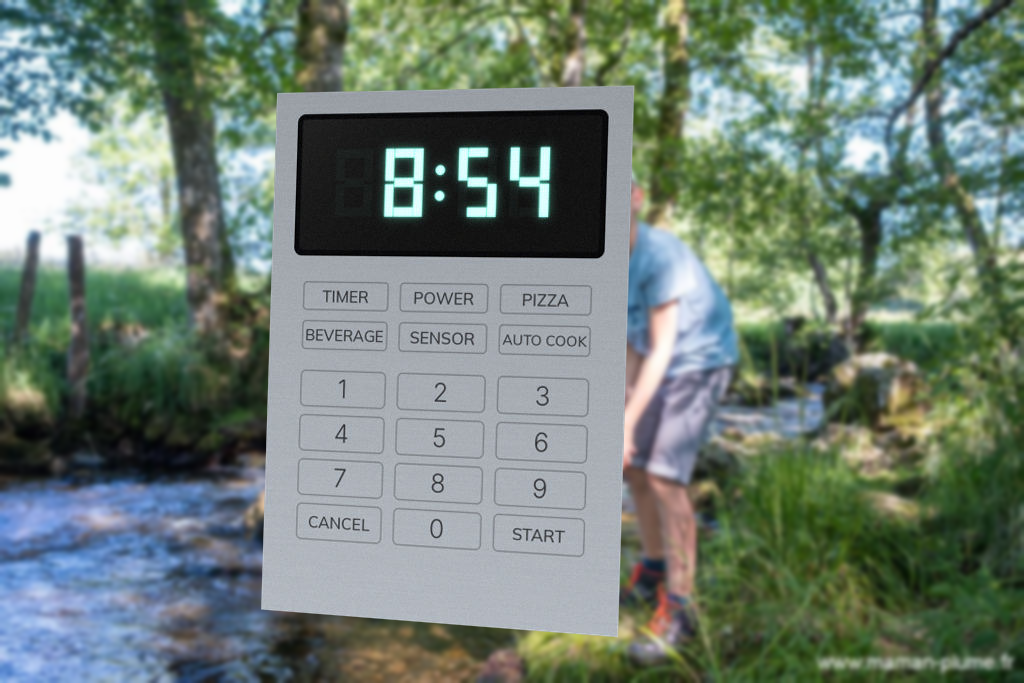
8:54
